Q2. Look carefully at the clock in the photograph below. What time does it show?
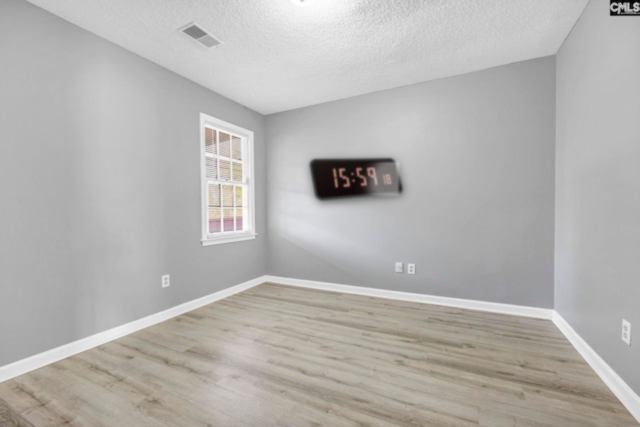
15:59
